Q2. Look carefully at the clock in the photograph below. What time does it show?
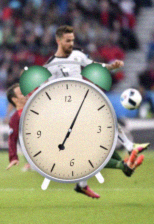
7:05
